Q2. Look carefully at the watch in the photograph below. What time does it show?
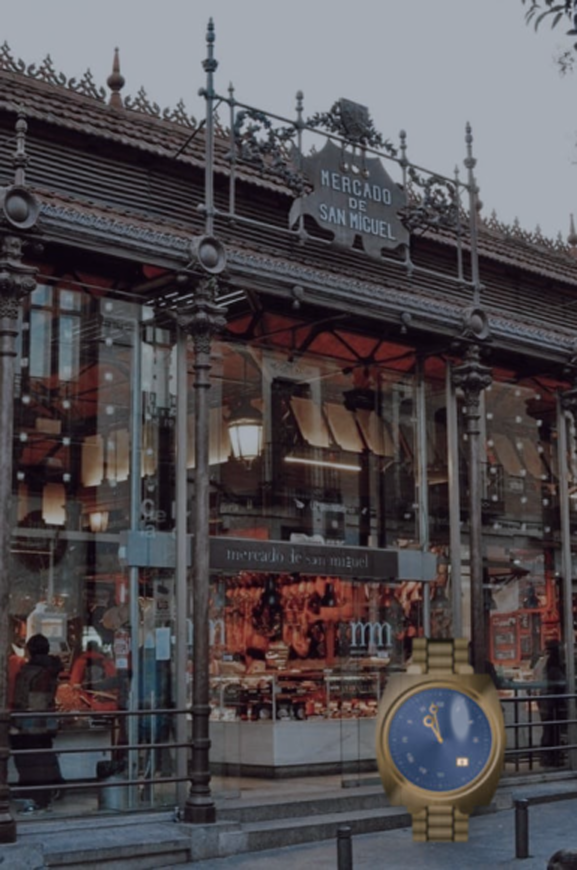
10:58
